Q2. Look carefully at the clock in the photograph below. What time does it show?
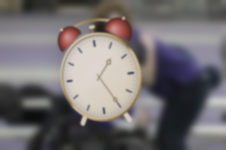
1:25
